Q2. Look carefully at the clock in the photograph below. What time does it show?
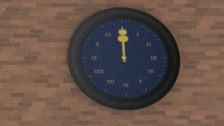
12:00
